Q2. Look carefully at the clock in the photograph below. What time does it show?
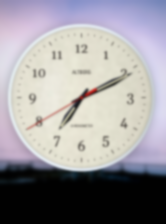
7:10:40
